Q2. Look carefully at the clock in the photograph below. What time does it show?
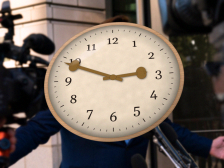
2:49
